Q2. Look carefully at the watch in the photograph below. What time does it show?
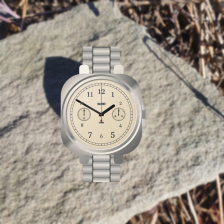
1:50
